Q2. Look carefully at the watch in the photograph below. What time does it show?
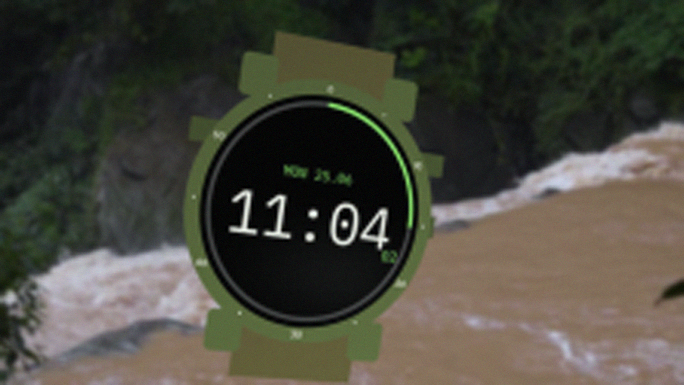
11:04
